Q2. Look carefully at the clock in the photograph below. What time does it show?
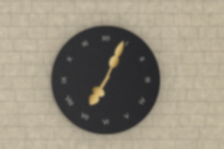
7:04
